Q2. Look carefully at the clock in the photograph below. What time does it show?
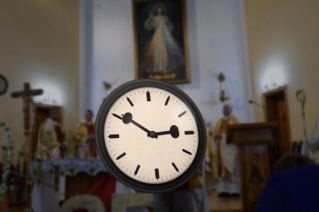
2:51
